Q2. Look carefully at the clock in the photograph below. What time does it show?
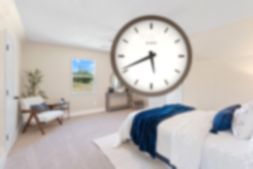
5:41
